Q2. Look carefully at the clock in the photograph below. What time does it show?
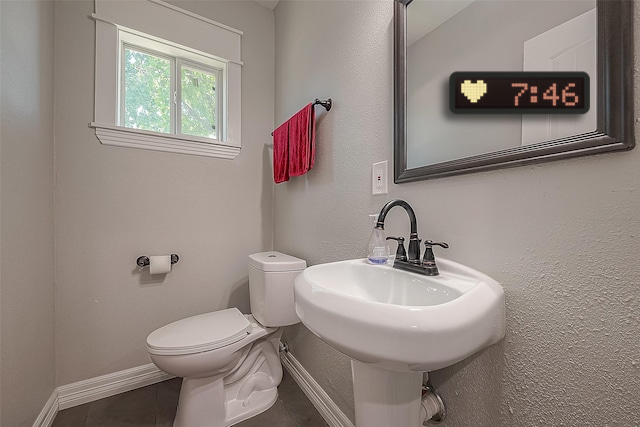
7:46
